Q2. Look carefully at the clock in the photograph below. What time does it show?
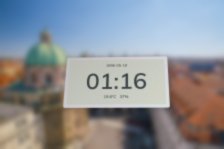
1:16
